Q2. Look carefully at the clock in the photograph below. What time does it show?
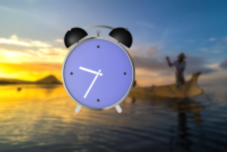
9:35
